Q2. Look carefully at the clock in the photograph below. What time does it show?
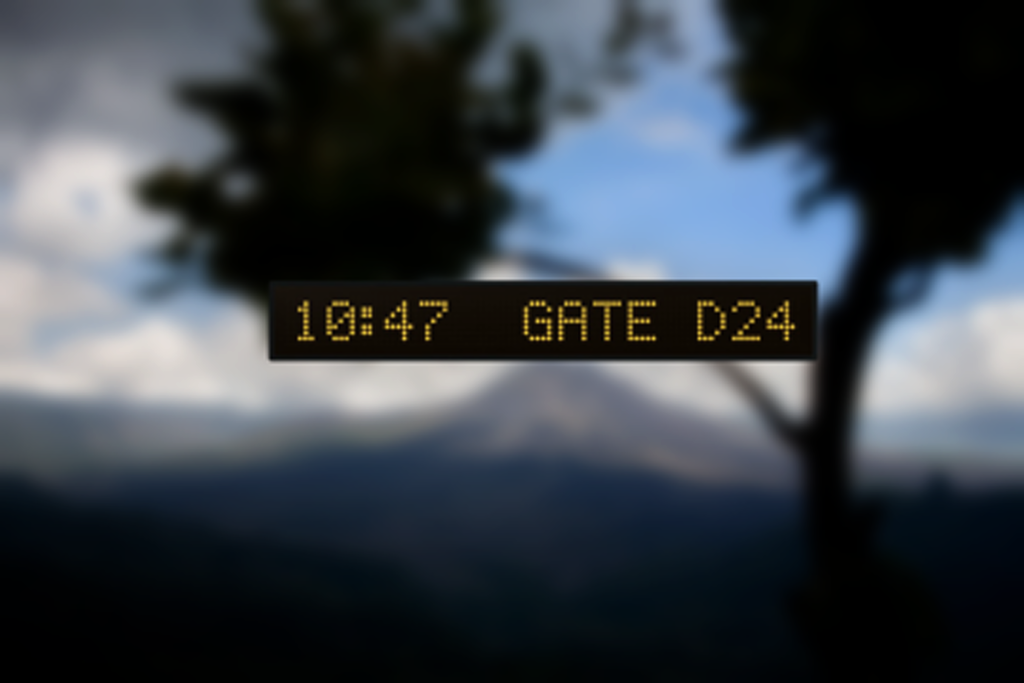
10:47
